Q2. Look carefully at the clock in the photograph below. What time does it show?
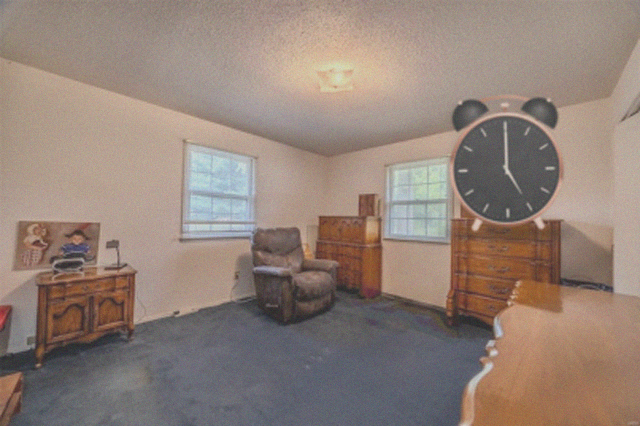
5:00
